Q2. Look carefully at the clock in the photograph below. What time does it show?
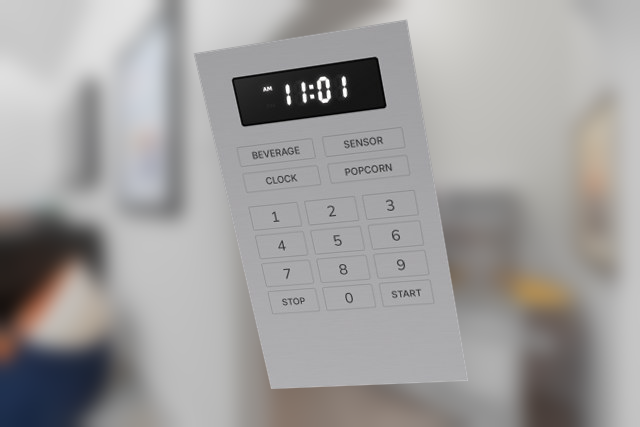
11:01
